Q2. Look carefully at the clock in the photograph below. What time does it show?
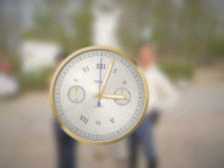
3:03
